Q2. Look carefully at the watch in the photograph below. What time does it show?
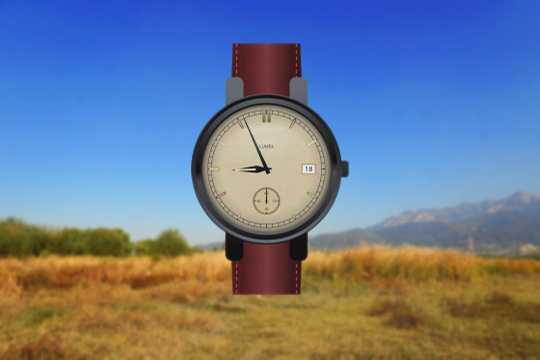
8:56
